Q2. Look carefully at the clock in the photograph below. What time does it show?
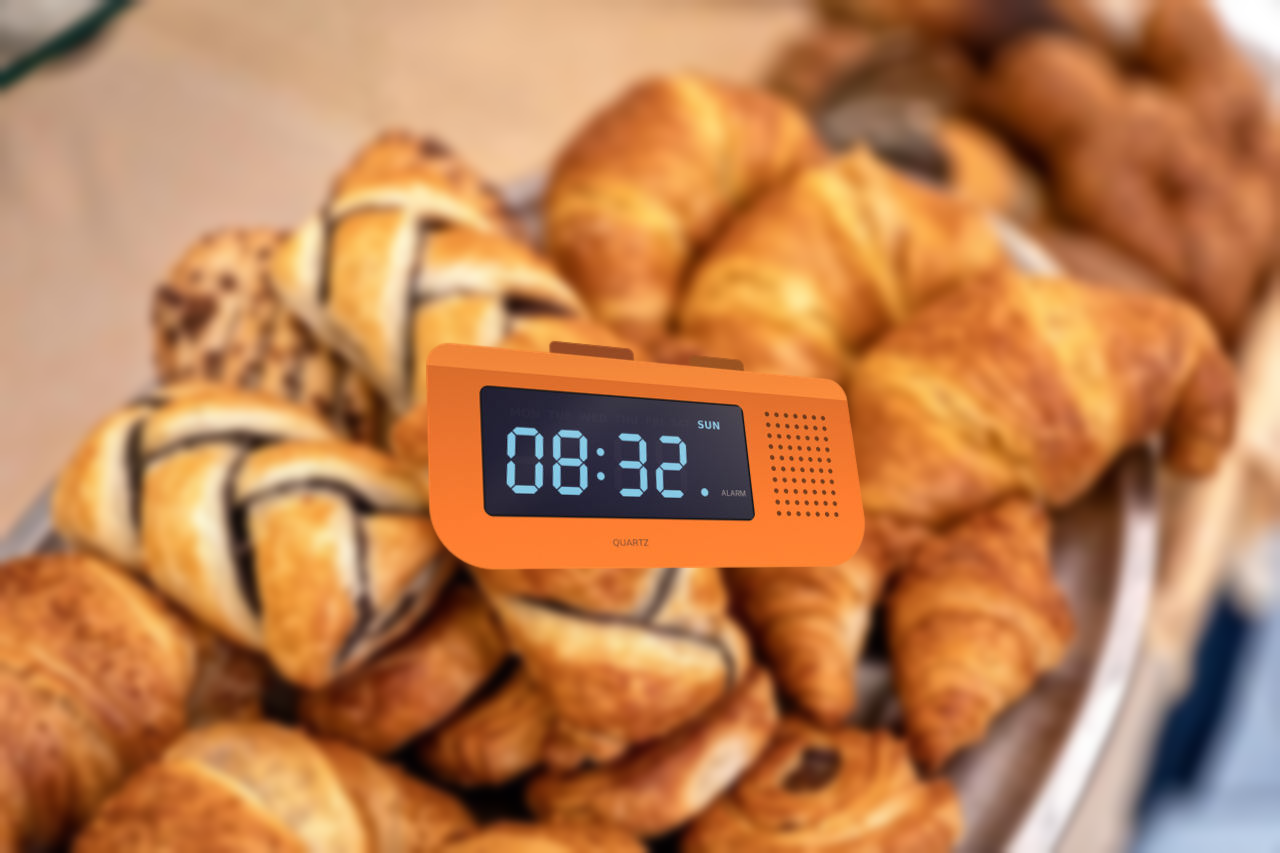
8:32
